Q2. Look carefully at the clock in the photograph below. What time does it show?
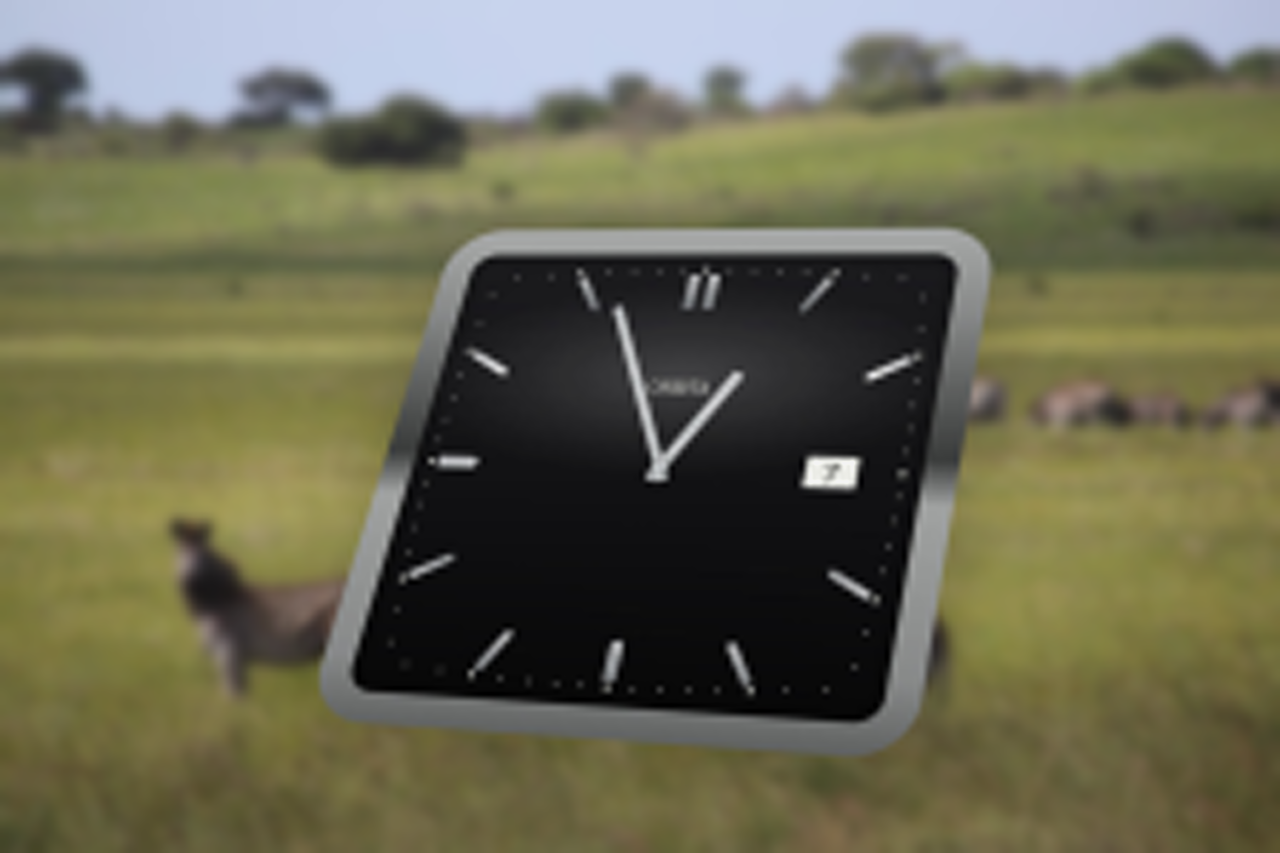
12:56
